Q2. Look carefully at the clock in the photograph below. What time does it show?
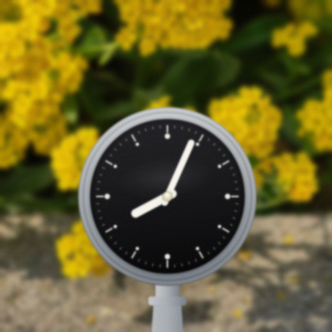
8:04
